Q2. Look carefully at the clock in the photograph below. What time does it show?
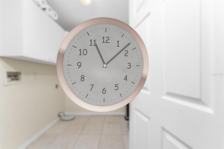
11:08
